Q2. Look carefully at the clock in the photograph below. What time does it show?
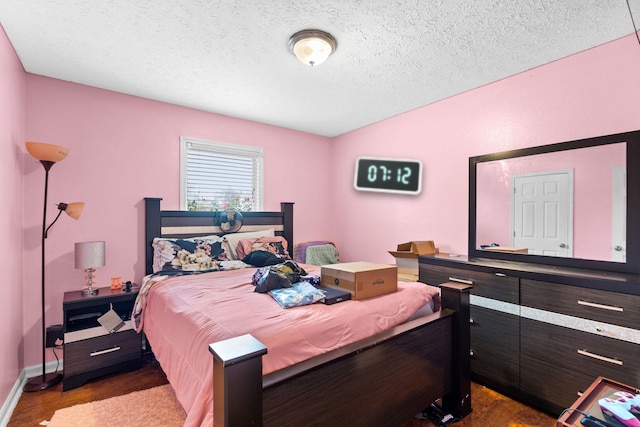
7:12
